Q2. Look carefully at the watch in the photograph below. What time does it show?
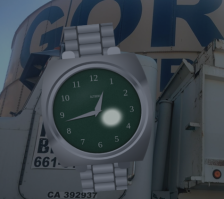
12:43
